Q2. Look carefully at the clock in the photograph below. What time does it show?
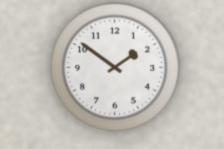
1:51
